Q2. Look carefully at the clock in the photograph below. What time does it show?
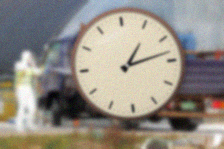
1:13
